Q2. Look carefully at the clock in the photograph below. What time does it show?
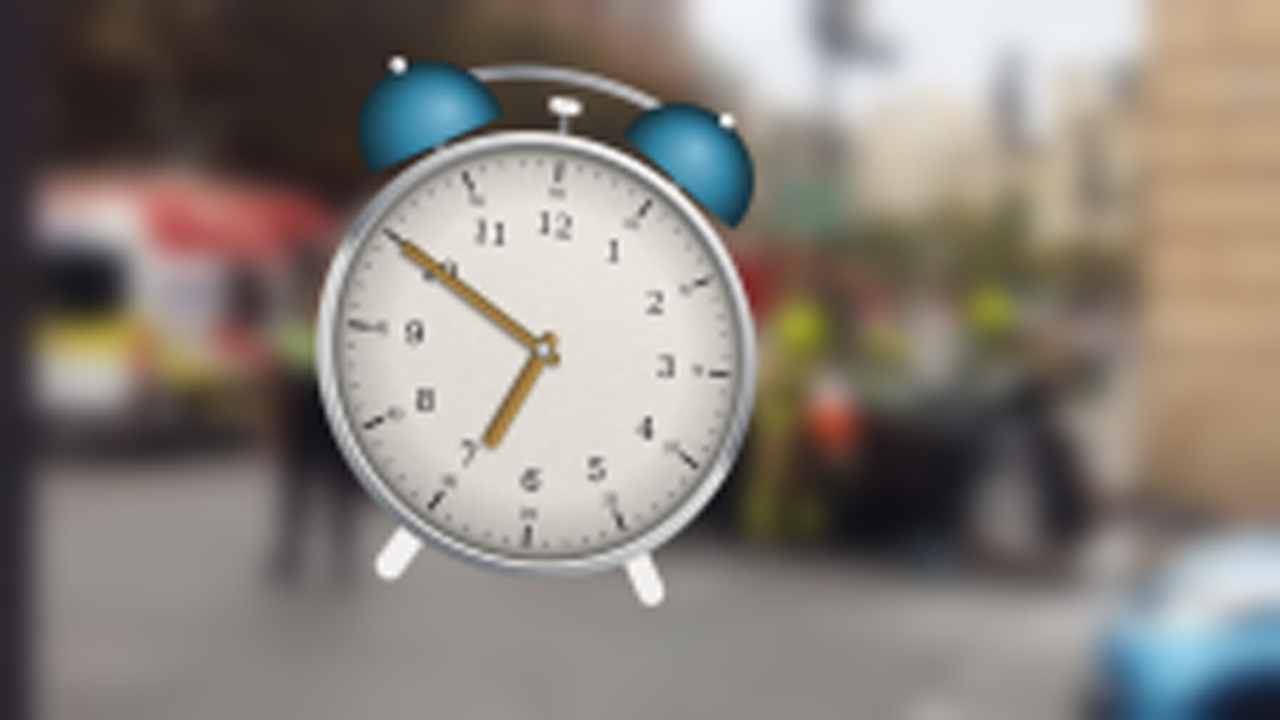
6:50
